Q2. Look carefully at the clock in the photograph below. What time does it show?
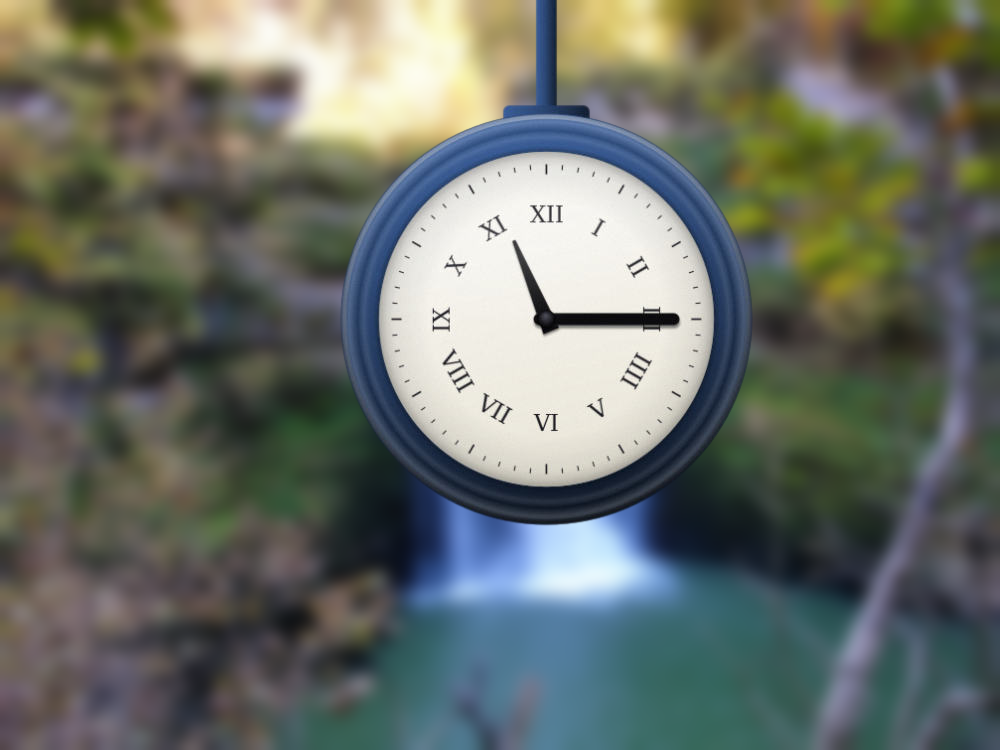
11:15
